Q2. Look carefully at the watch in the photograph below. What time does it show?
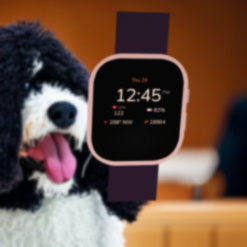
12:45
